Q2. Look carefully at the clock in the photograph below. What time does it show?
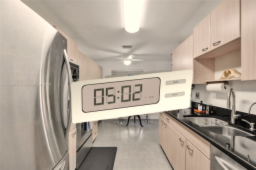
5:02
